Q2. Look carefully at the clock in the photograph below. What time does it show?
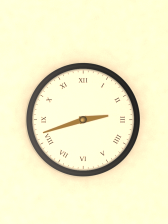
2:42
